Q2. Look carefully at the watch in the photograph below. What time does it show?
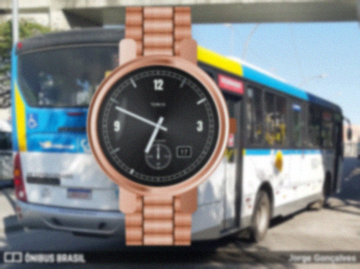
6:49
